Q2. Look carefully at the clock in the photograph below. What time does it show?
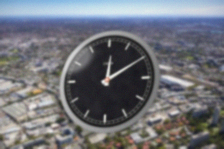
12:10
